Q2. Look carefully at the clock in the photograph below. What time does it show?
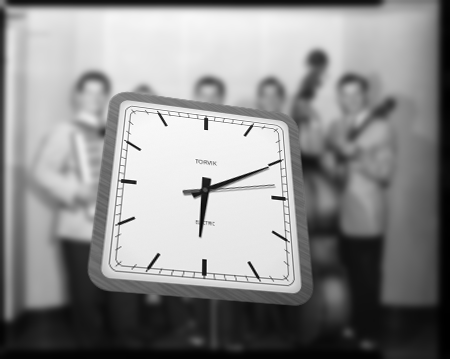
6:10:13
